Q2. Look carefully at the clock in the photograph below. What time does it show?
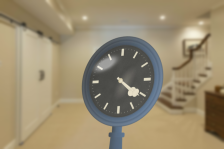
4:21
